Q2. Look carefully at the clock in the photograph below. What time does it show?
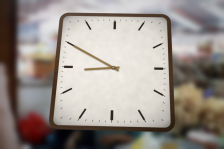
8:50
